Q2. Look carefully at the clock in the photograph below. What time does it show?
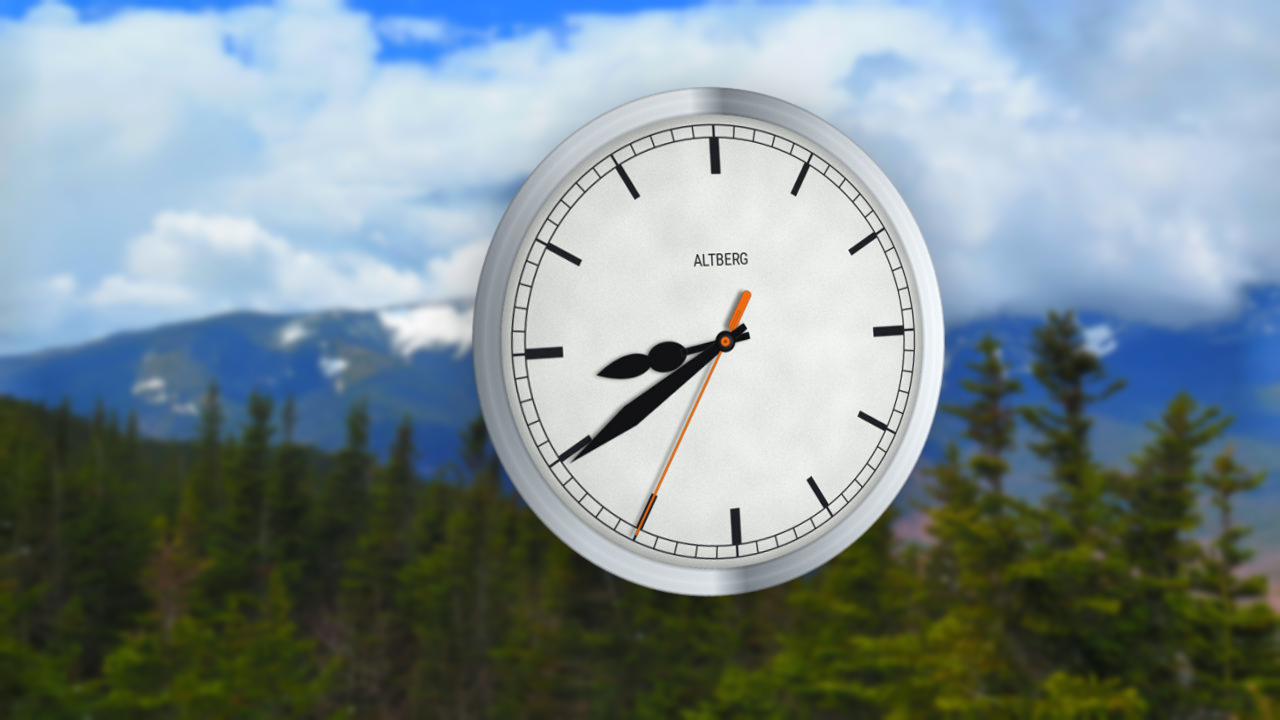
8:39:35
